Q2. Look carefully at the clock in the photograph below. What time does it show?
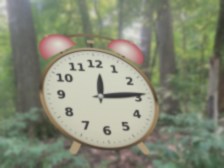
12:14
